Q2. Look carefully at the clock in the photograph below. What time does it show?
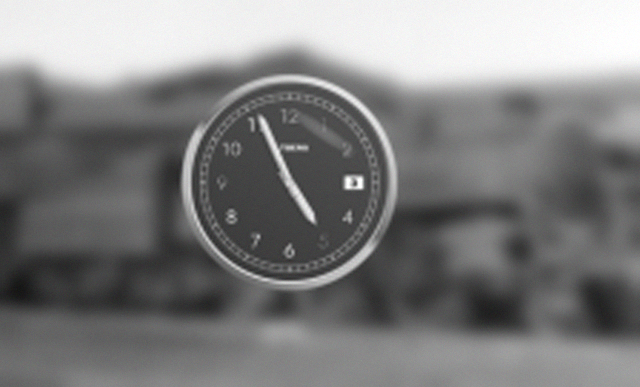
4:56
